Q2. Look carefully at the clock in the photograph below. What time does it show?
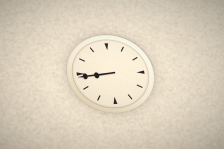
8:44
